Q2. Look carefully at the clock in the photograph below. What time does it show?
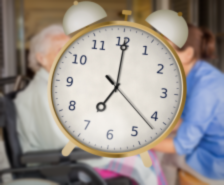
7:00:22
